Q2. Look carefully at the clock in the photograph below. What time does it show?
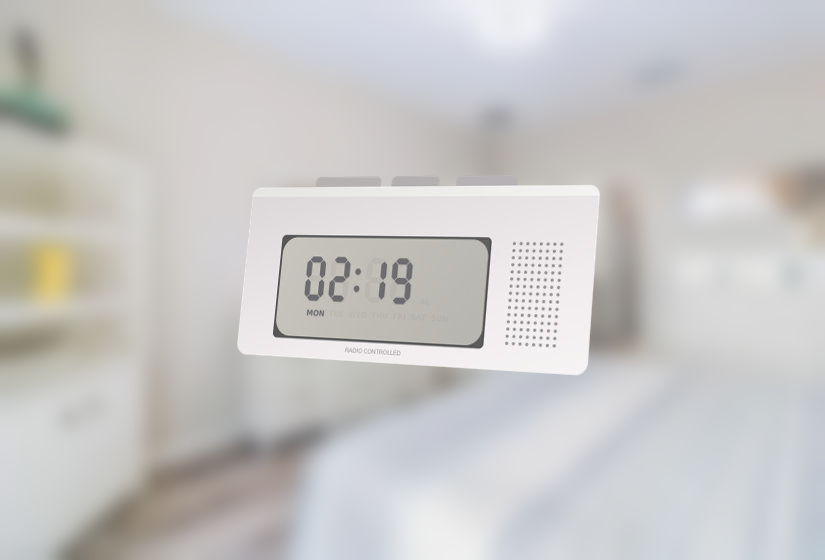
2:19
